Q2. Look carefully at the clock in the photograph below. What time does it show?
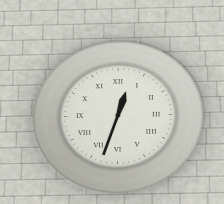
12:33
